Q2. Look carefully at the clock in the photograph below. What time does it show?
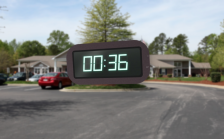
0:36
